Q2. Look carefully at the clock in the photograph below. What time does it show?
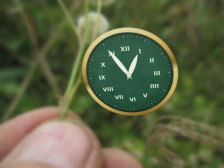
12:55
